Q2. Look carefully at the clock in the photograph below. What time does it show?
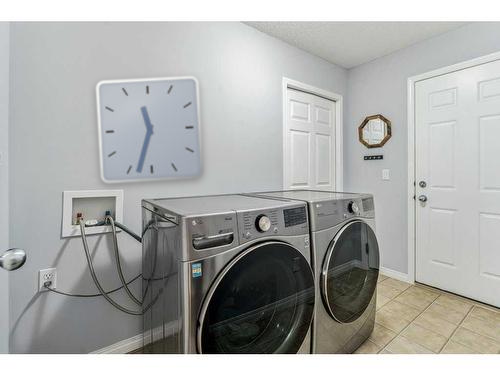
11:33
